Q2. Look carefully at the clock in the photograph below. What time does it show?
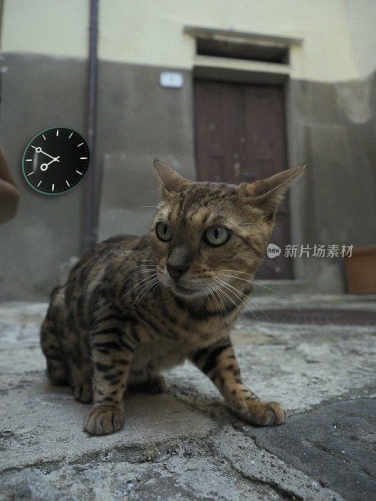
7:50
